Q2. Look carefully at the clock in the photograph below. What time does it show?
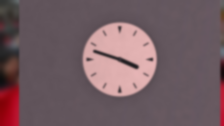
3:48
